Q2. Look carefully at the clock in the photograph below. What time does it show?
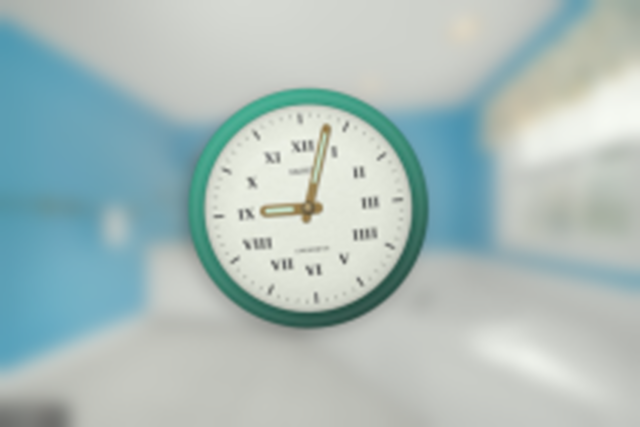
9:03
